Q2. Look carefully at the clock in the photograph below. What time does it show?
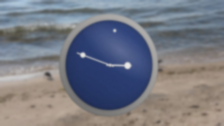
2:47
